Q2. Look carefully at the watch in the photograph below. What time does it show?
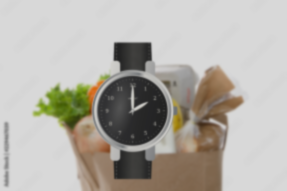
2:00
